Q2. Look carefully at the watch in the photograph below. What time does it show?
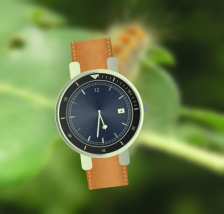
5:32
